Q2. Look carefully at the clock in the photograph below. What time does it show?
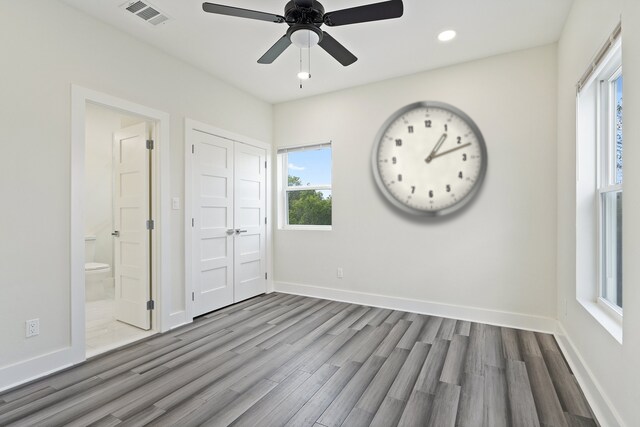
1:12
